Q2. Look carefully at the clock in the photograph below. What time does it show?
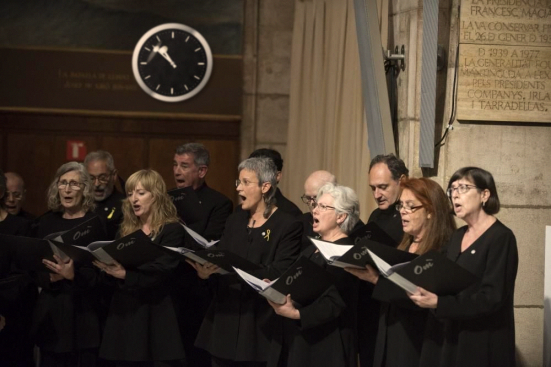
10:52
